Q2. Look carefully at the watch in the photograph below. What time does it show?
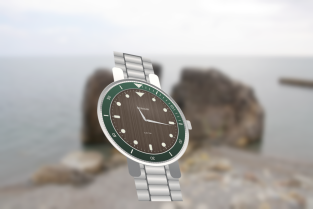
11:16
